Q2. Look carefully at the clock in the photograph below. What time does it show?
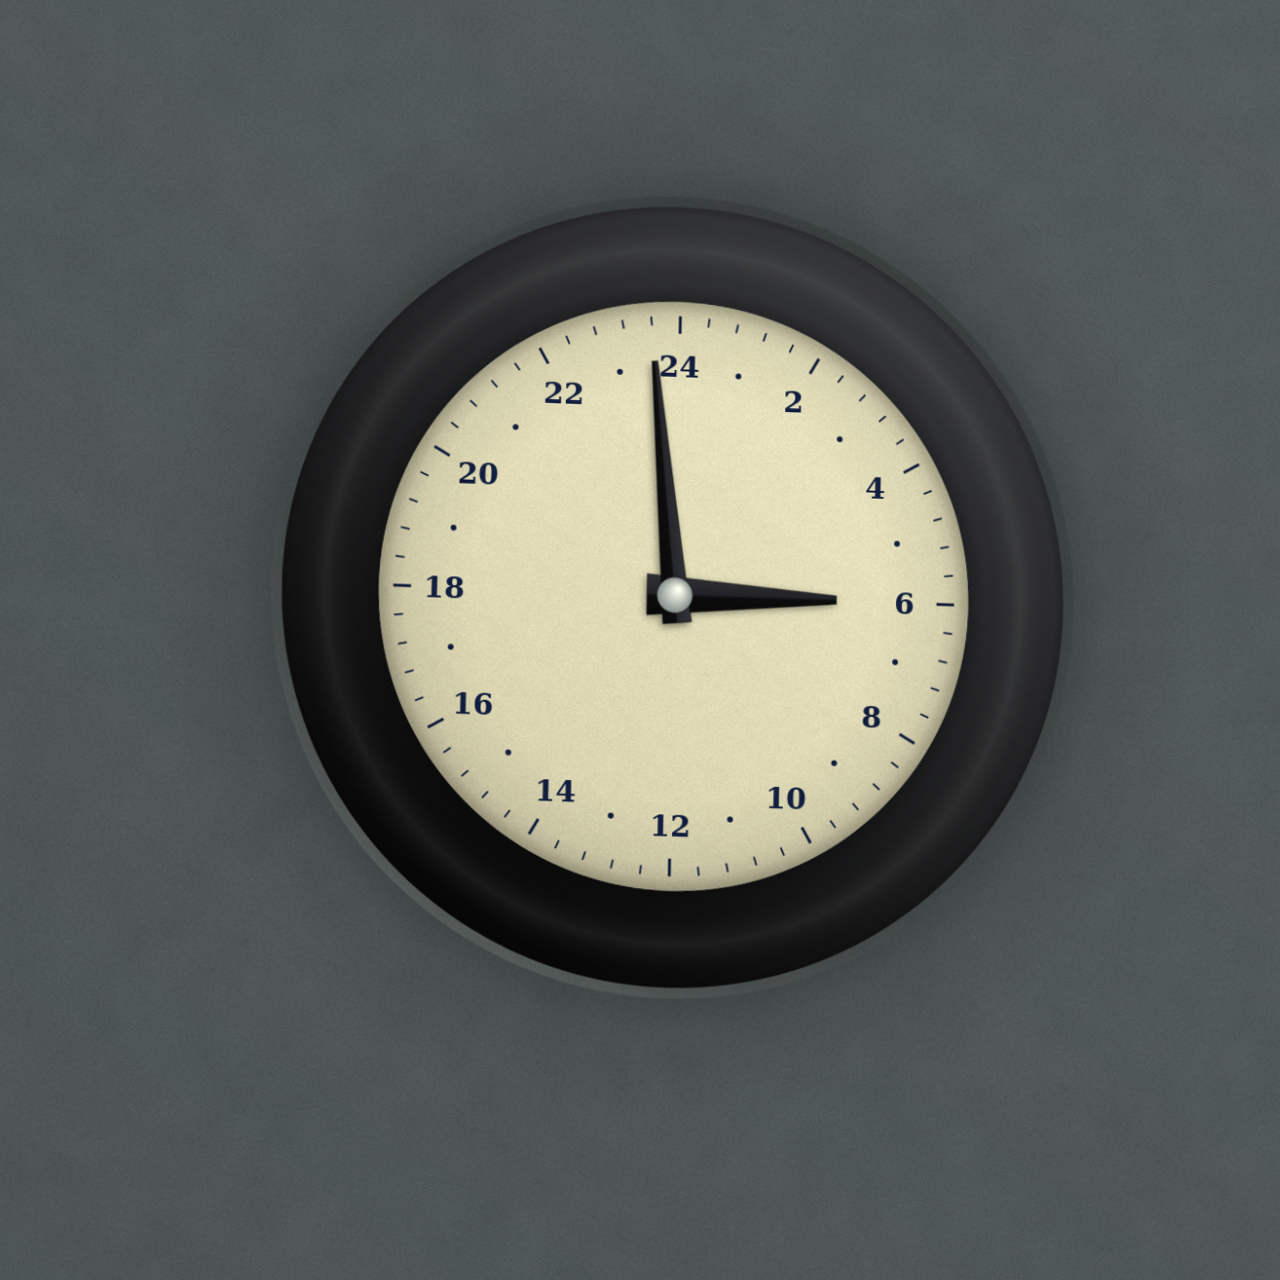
5:59
